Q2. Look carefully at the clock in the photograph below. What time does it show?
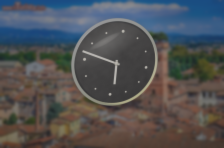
5:47
